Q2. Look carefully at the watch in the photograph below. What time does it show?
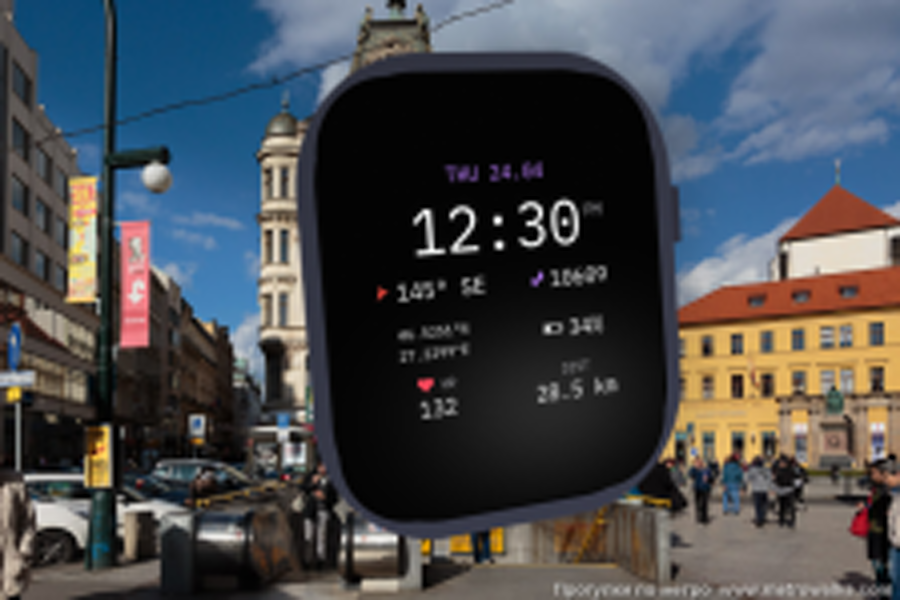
12:30
